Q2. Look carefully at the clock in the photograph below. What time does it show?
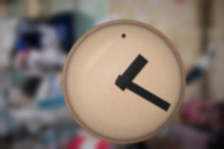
1:20
